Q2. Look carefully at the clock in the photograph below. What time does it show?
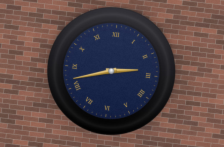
2:42
